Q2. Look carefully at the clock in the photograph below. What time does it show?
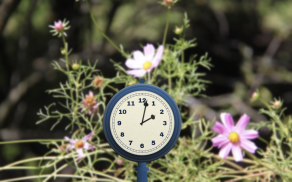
2:02
